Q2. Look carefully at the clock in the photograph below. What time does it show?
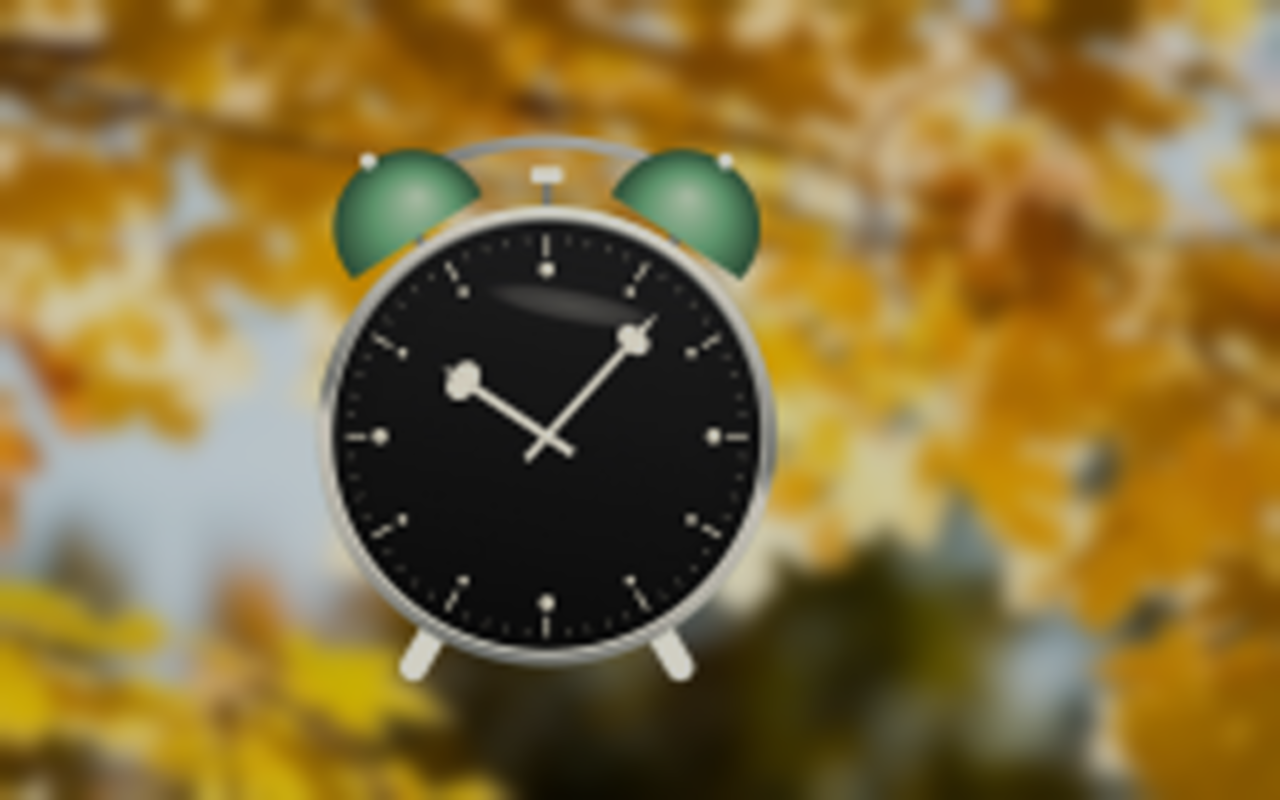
10:07
